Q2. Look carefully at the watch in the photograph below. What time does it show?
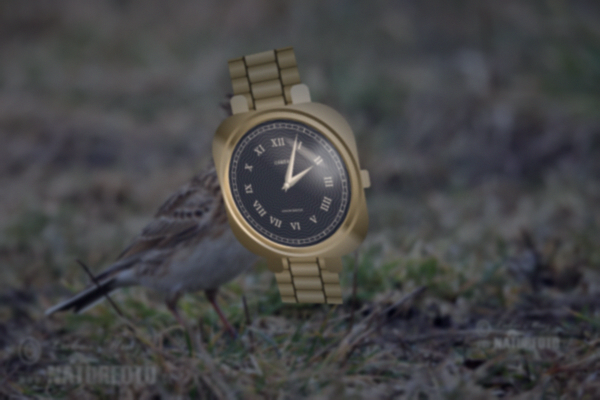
2:04
